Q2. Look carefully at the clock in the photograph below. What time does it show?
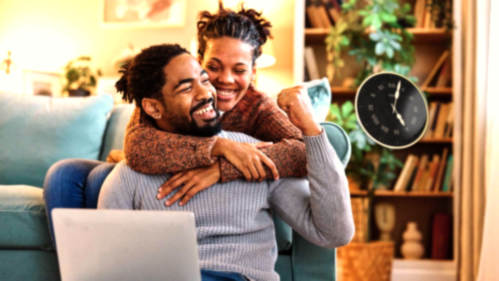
5:03
